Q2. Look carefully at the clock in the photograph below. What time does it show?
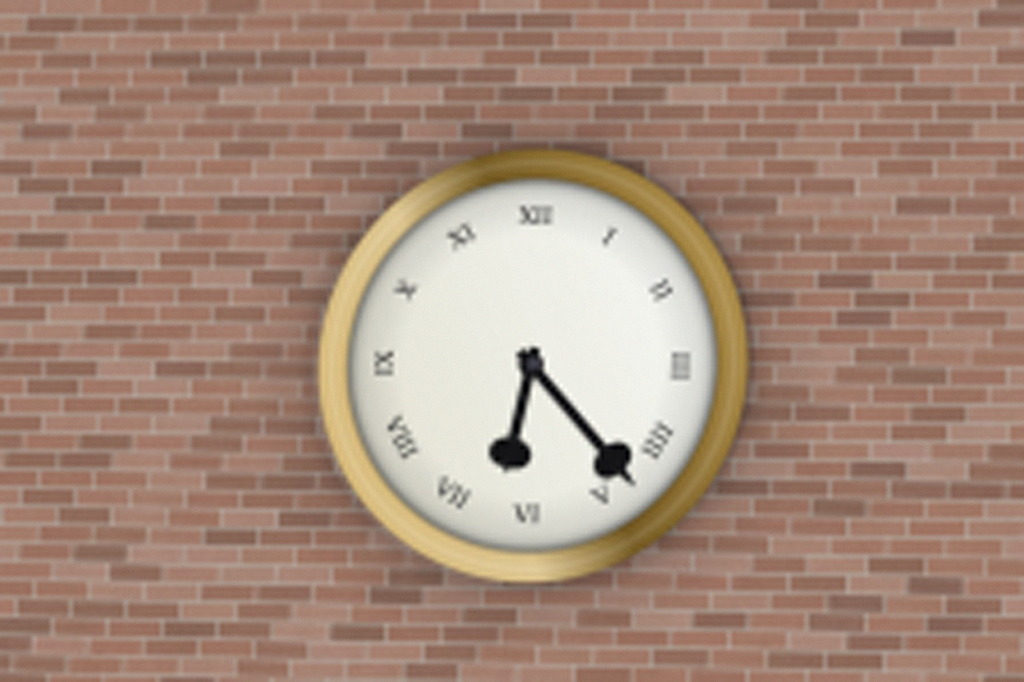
6:23
